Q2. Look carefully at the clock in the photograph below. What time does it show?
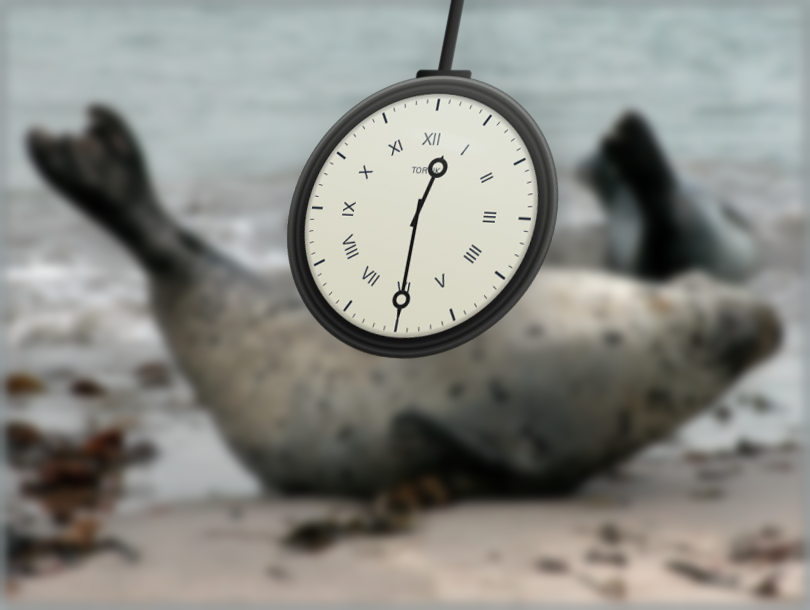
12:30
